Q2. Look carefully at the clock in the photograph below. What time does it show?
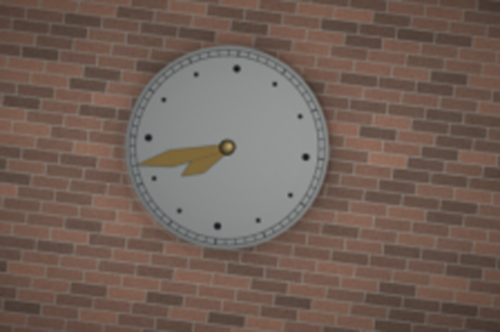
7:42
